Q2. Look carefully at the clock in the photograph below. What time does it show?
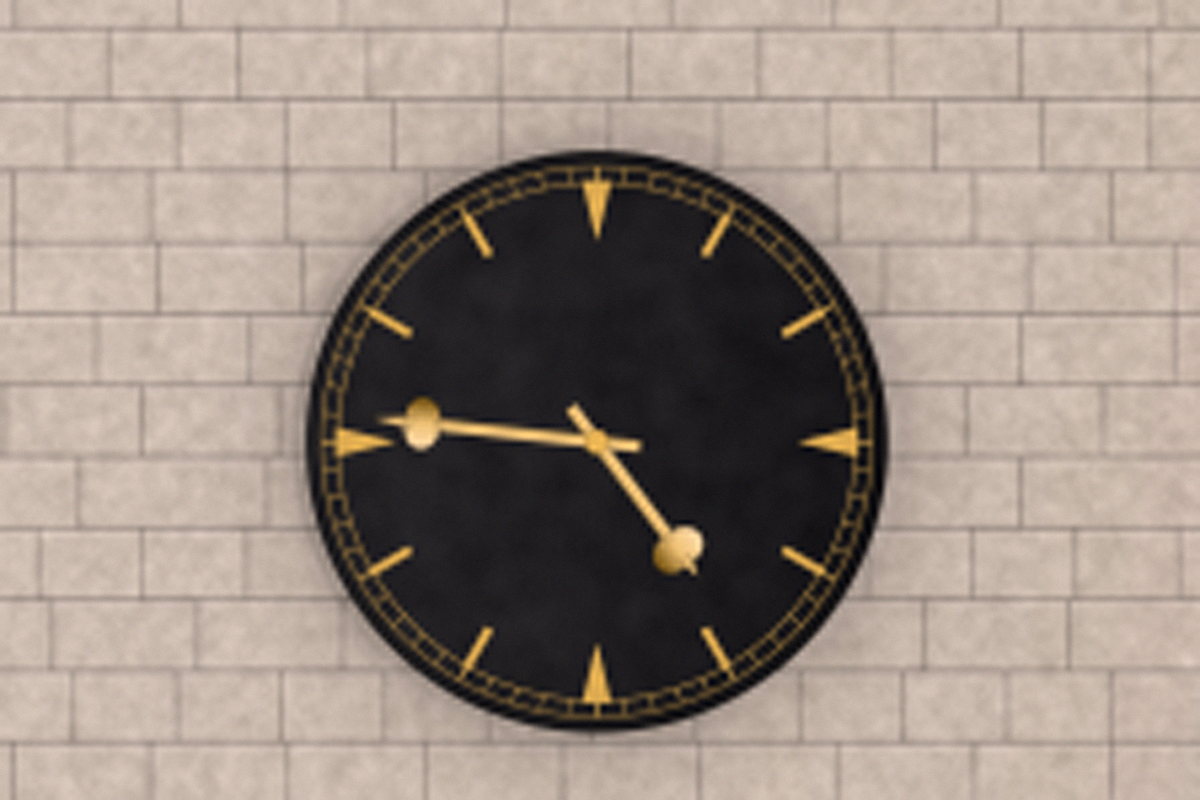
4:46
